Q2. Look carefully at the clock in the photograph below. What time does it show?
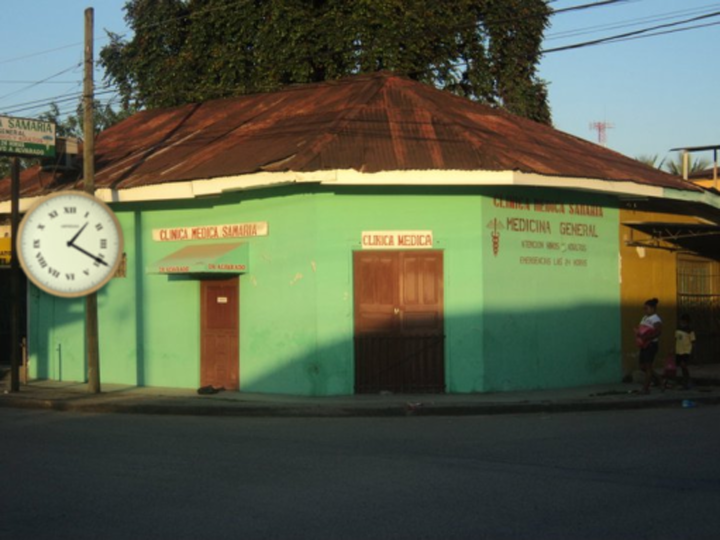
1:20
